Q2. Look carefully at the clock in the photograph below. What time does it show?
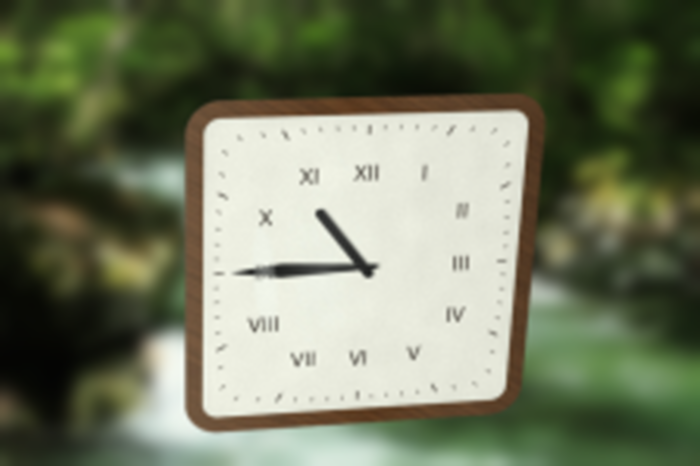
10:45
